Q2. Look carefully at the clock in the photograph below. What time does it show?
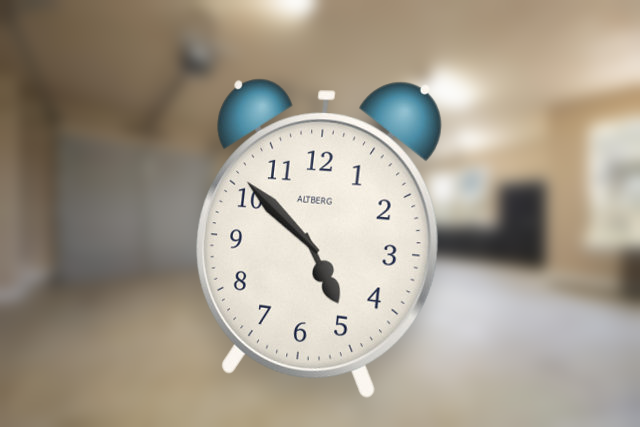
4:51
